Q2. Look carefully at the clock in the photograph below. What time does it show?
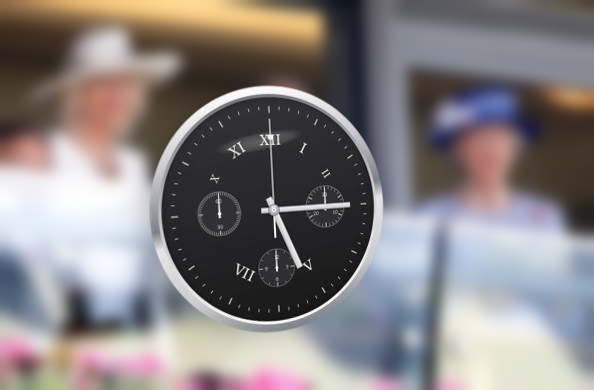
5:15
